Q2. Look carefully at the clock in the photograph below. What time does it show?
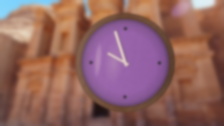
9:57
